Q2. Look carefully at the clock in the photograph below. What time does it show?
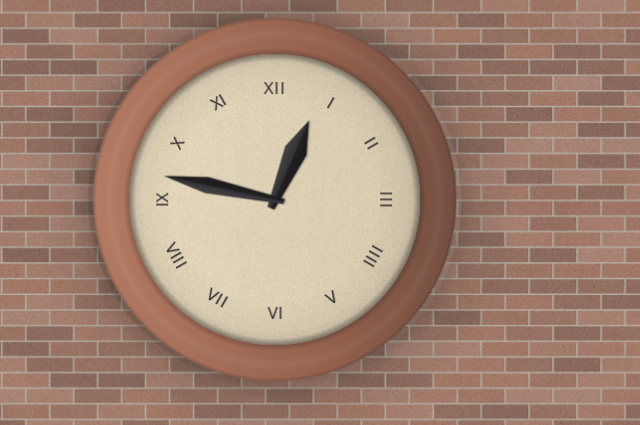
12:47
